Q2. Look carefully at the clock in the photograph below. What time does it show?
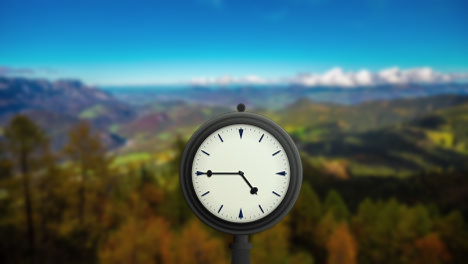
4:45
